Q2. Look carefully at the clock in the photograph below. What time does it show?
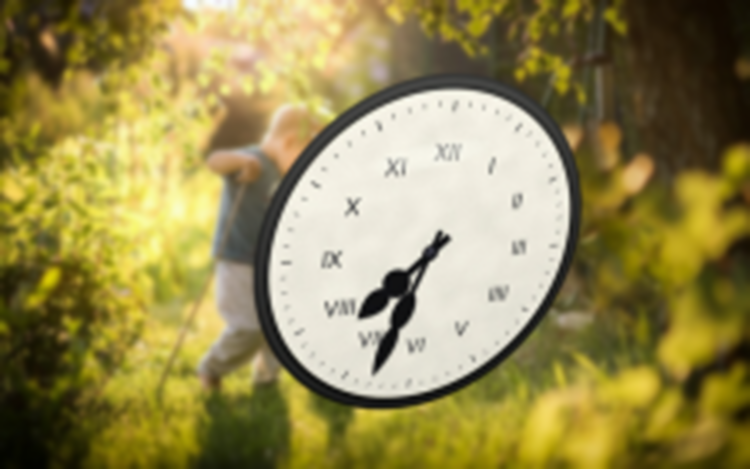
7:33
